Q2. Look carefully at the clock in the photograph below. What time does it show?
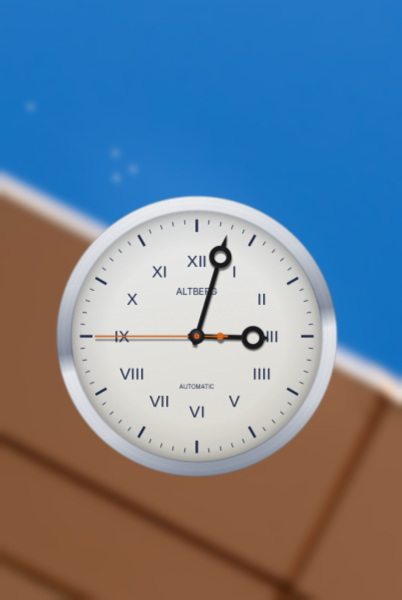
3:02:45
